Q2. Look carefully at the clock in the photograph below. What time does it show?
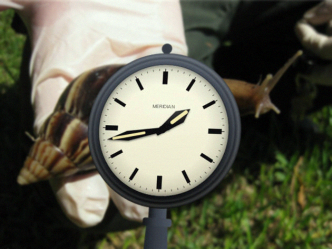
1:43
